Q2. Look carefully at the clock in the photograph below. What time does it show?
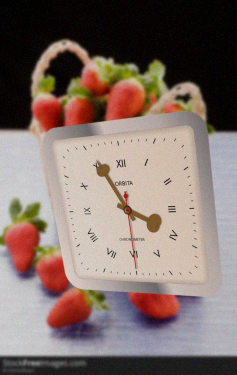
3:55:30
